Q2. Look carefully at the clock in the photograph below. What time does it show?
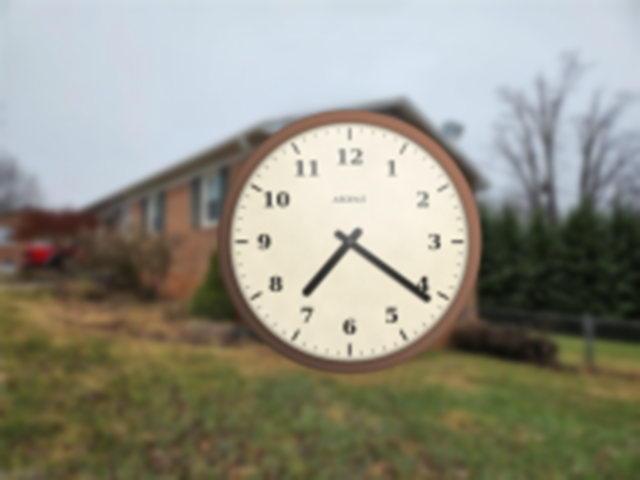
7:21
